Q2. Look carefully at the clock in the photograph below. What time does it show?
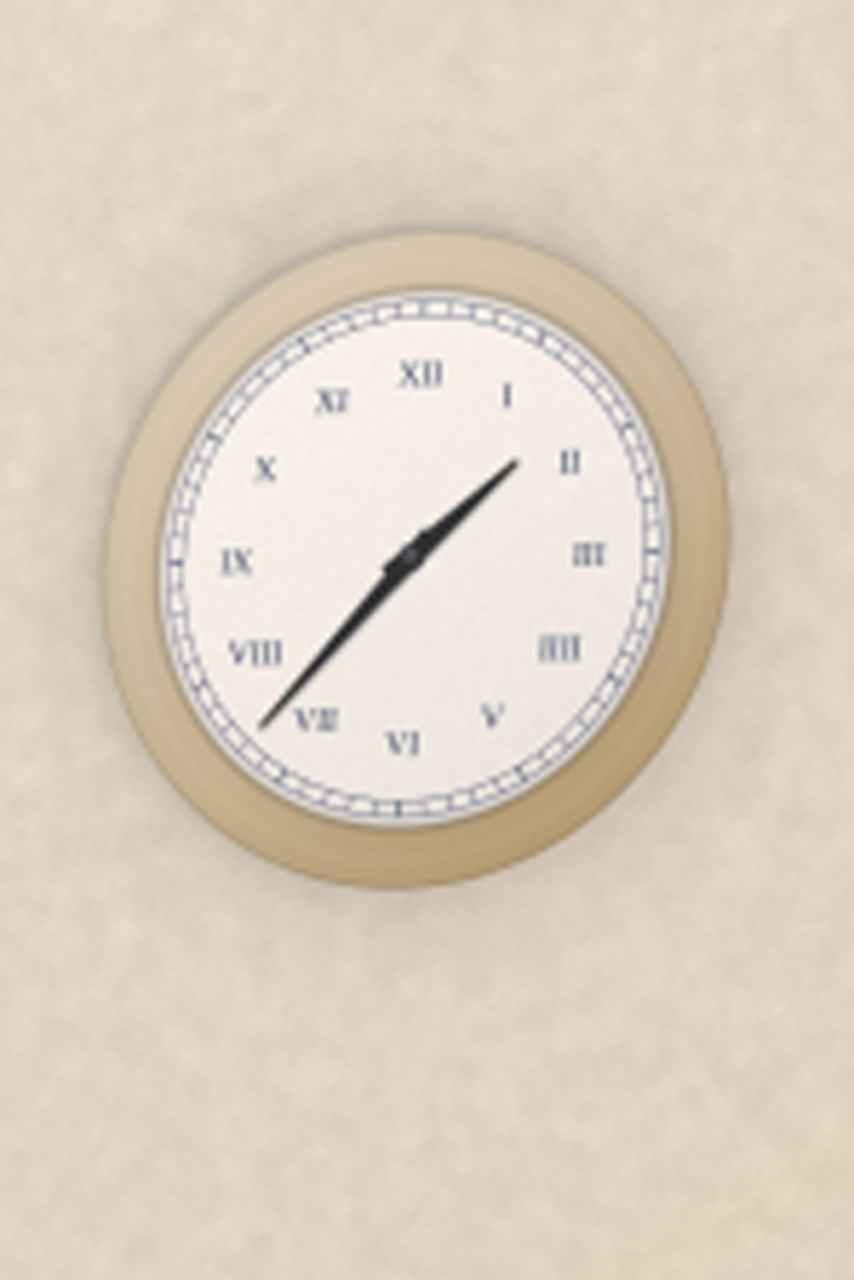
1:37
